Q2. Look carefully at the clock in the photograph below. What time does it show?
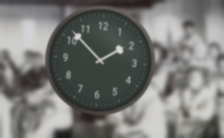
1:52
